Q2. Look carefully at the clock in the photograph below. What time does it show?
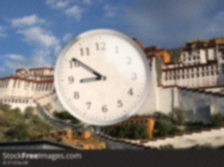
8:51
